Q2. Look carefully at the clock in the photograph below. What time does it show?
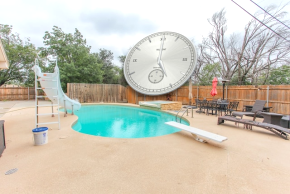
5:00
